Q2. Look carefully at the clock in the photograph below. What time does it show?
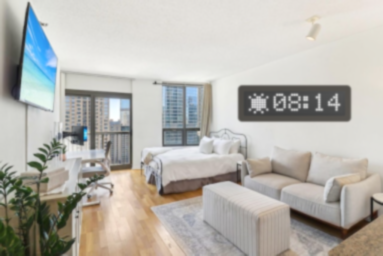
8:14
